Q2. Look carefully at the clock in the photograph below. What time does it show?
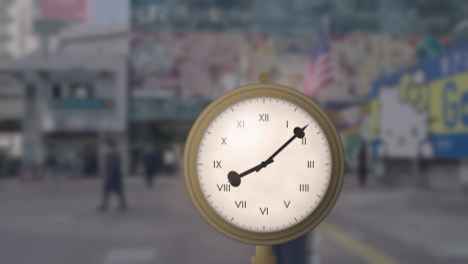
8:08
